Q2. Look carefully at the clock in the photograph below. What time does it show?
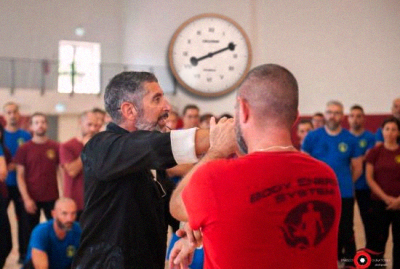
8:11
